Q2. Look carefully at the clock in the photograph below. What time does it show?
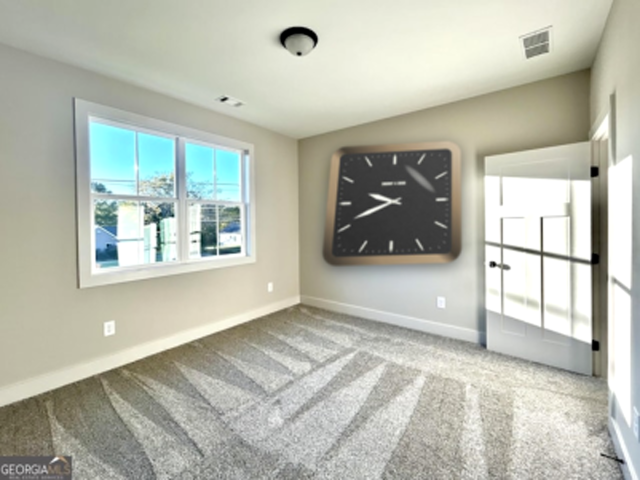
9:41
